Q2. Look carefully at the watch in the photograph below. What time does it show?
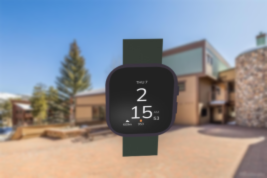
2:15
